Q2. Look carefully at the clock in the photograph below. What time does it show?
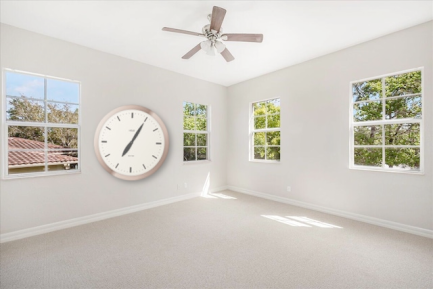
7:05
